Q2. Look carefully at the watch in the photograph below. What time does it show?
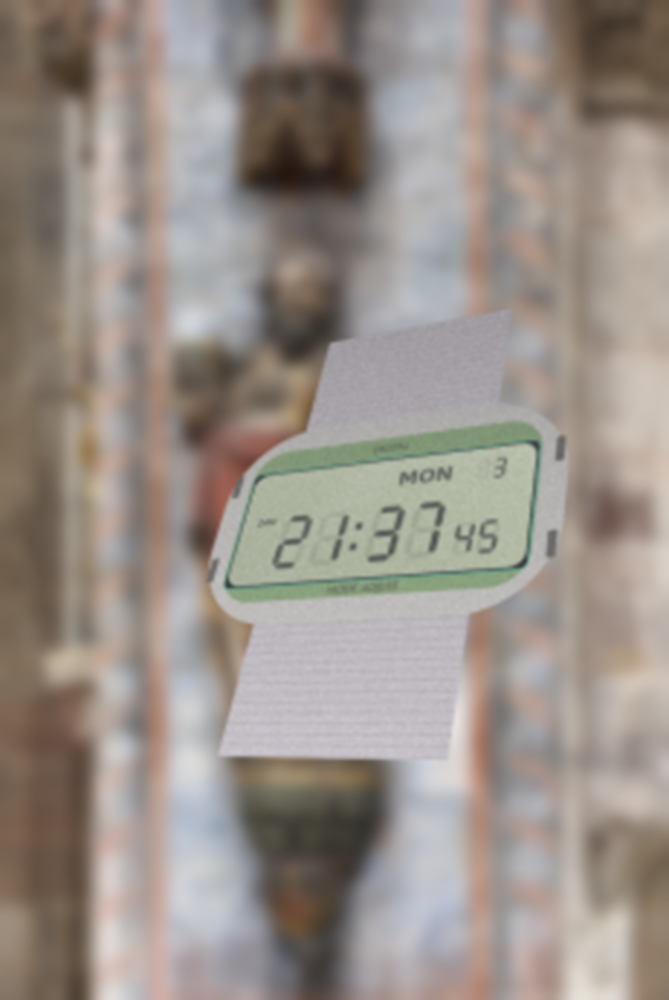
21:37:45
